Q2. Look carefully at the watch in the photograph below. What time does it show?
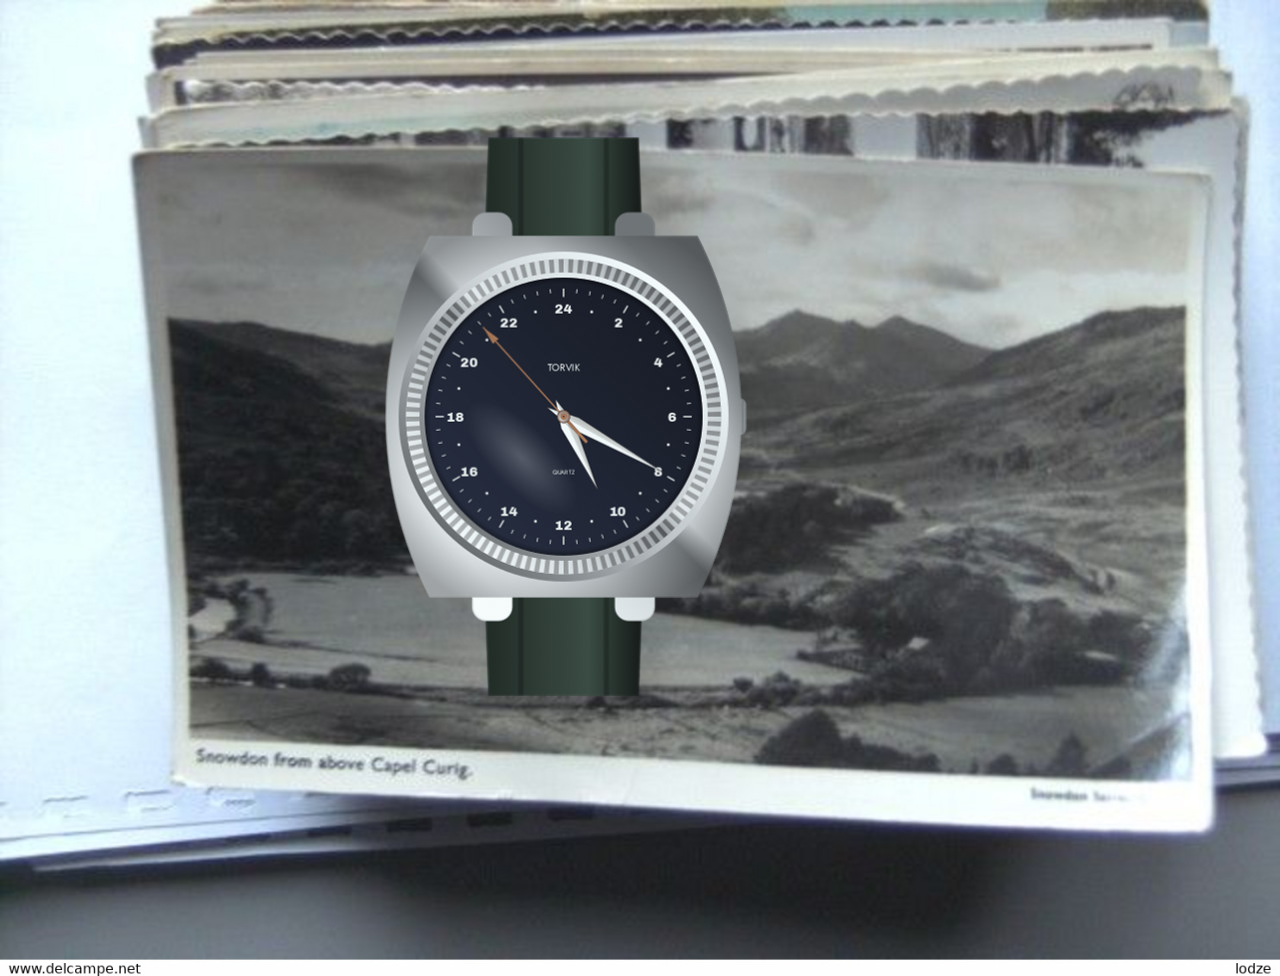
10:19:53
